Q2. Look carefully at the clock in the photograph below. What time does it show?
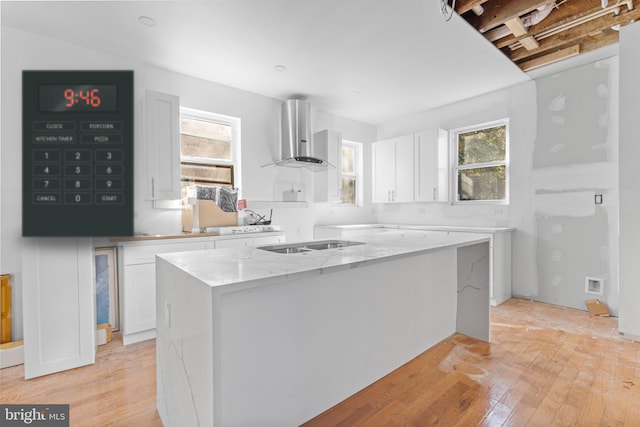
9:46
